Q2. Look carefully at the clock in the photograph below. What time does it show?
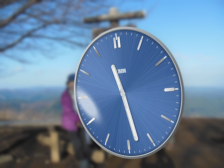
11:28
